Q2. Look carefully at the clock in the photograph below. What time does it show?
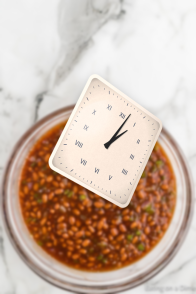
1:02
